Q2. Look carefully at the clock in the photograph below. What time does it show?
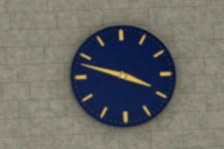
3:48
